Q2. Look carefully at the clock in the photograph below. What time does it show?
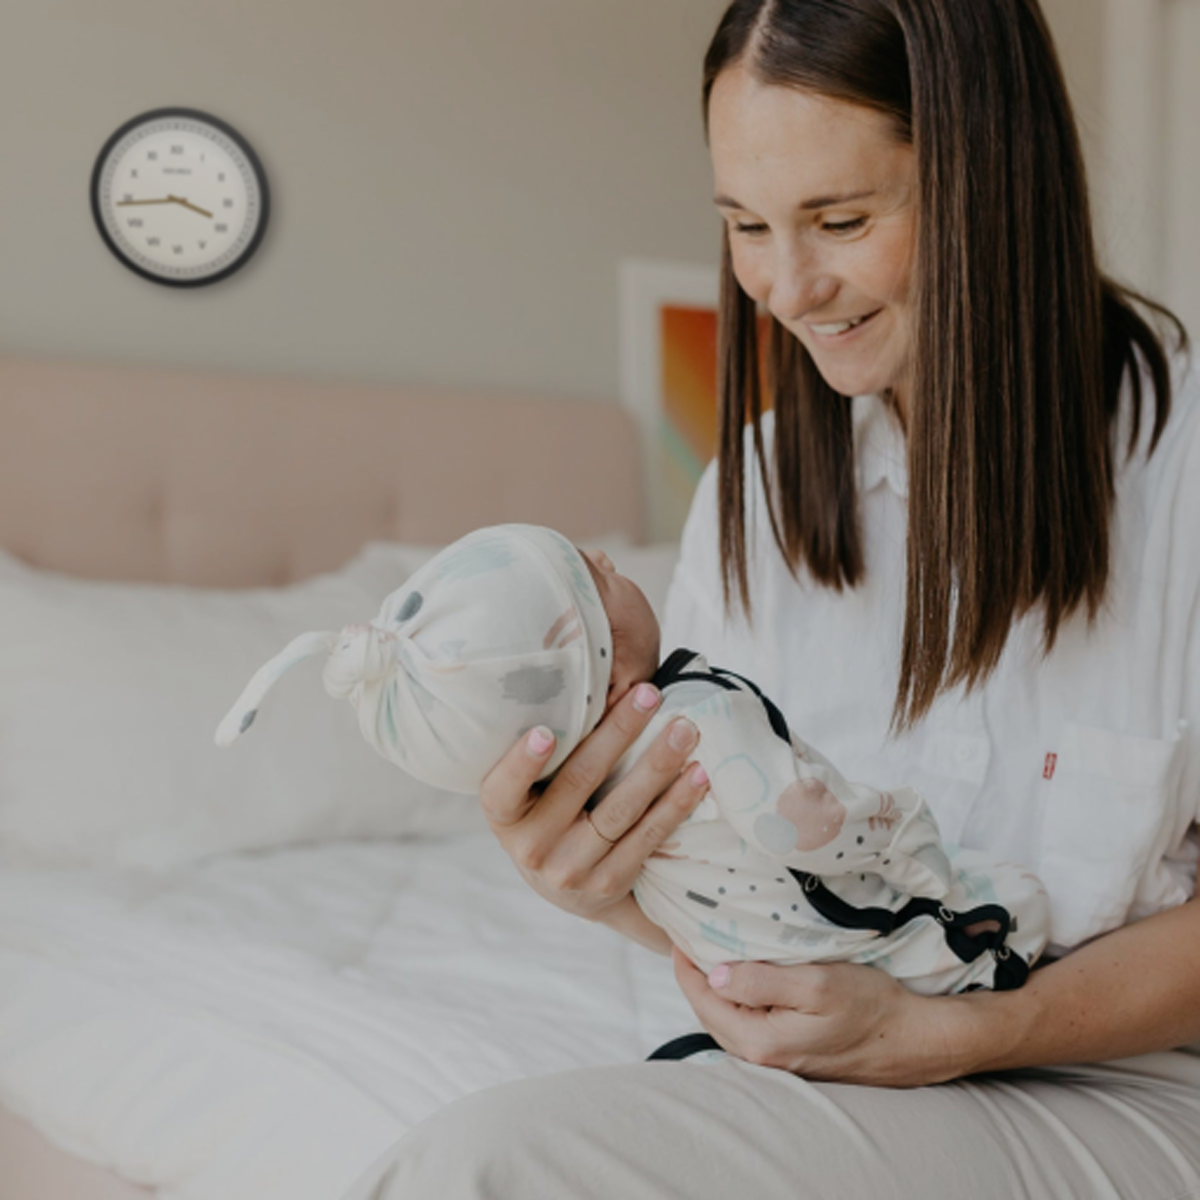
3:44
